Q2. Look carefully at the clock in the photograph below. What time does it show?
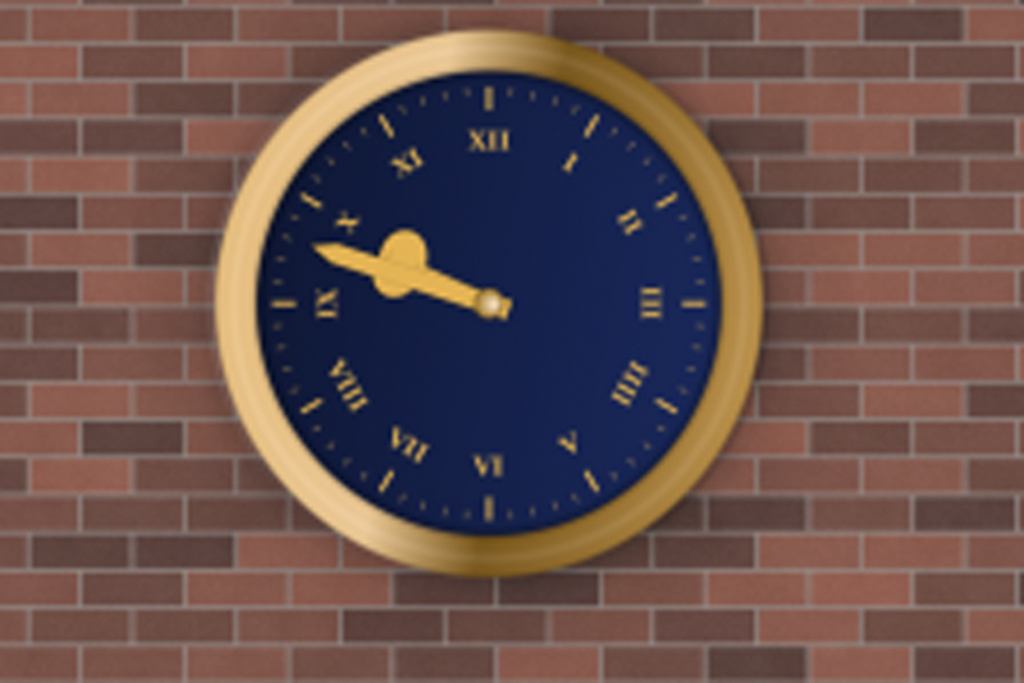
9:48
